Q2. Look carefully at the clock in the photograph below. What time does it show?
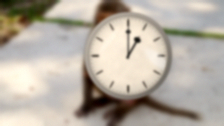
1:00
